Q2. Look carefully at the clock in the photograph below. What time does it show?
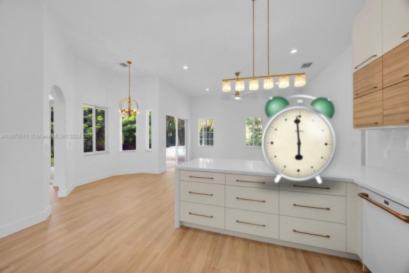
5:59
